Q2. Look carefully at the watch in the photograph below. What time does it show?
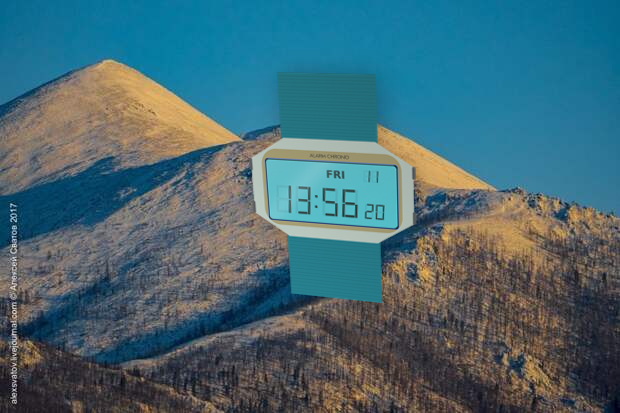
13:56:20
